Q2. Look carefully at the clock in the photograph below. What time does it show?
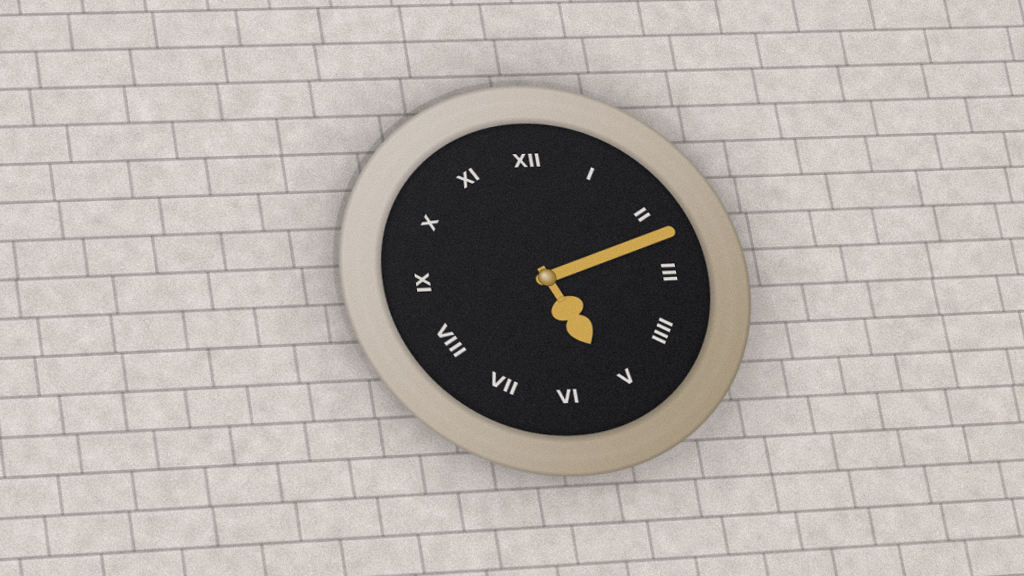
5:12
